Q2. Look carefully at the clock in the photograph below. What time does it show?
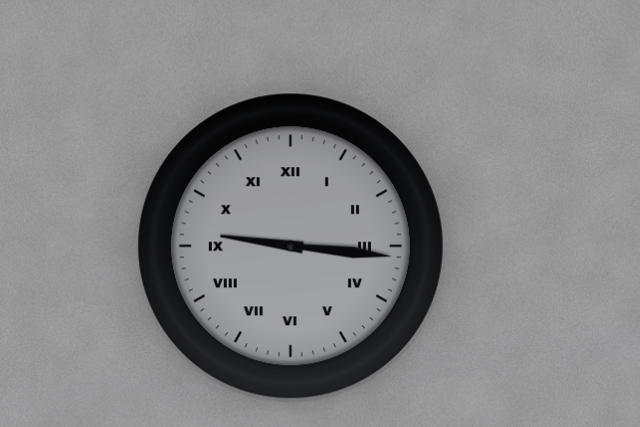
9:16
